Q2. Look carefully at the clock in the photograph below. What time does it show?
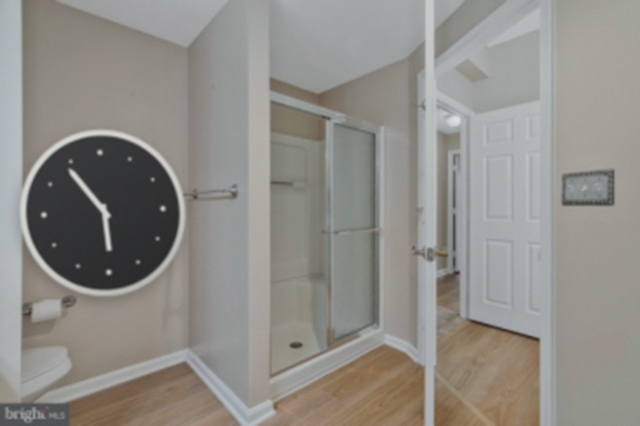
5:54
